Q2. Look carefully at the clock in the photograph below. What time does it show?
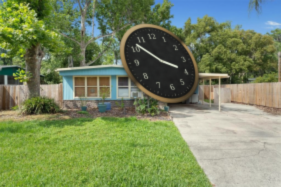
3:52
